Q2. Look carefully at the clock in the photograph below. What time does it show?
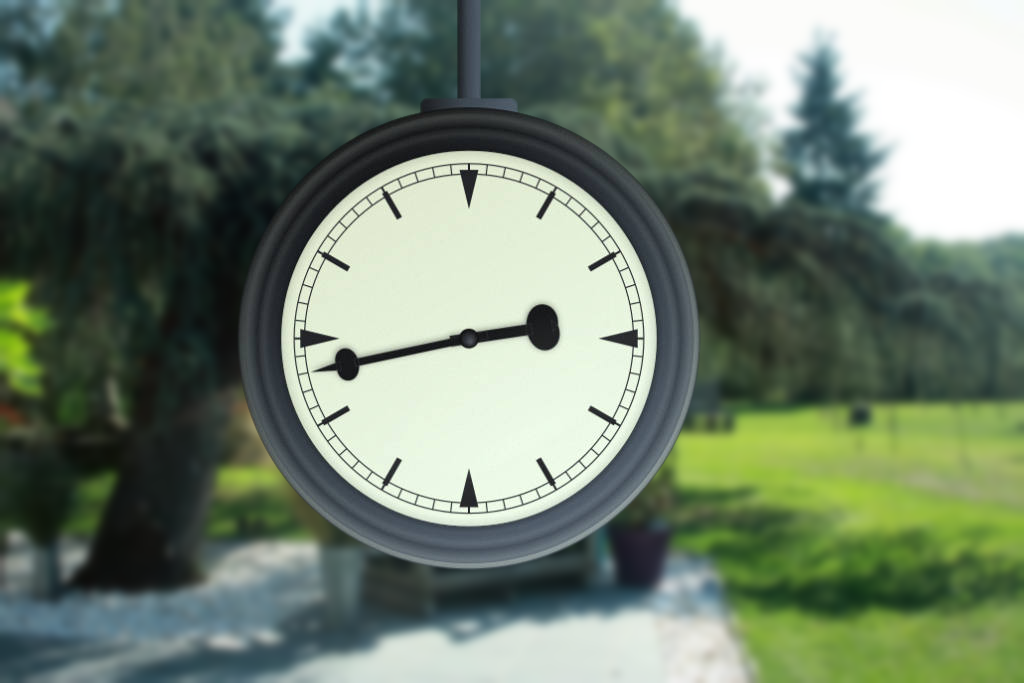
2:43
